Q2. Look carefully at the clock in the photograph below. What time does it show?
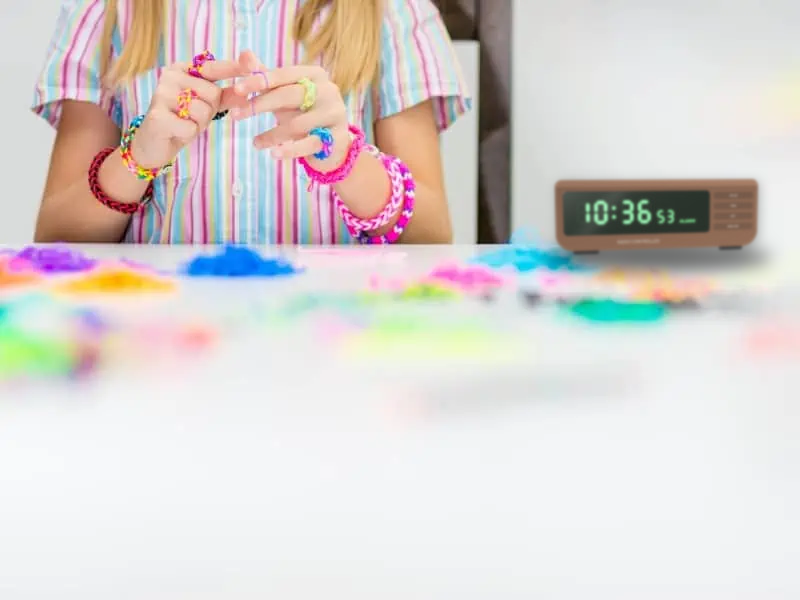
10:36:53
